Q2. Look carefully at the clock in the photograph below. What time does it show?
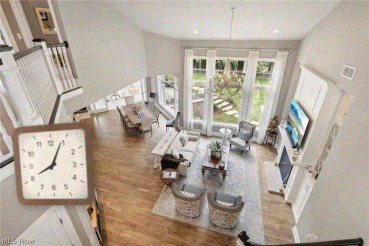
8:04
